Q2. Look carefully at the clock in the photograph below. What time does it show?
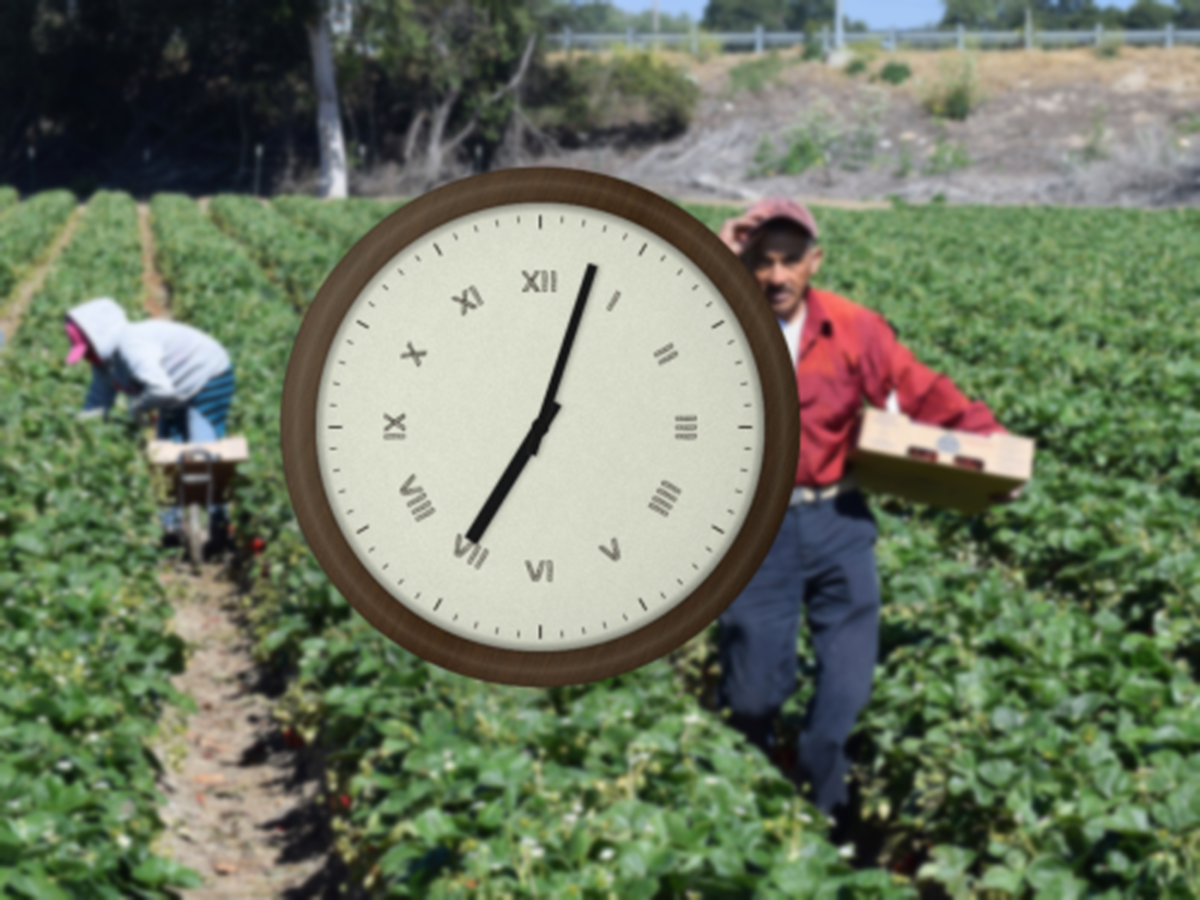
7:03
